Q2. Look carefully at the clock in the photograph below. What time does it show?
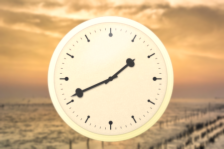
1:41
